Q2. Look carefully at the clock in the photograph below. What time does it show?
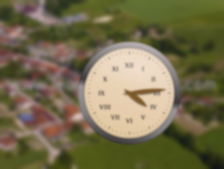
4:14
